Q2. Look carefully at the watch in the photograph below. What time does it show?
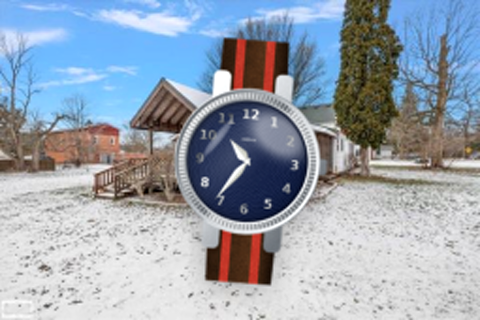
10:36
